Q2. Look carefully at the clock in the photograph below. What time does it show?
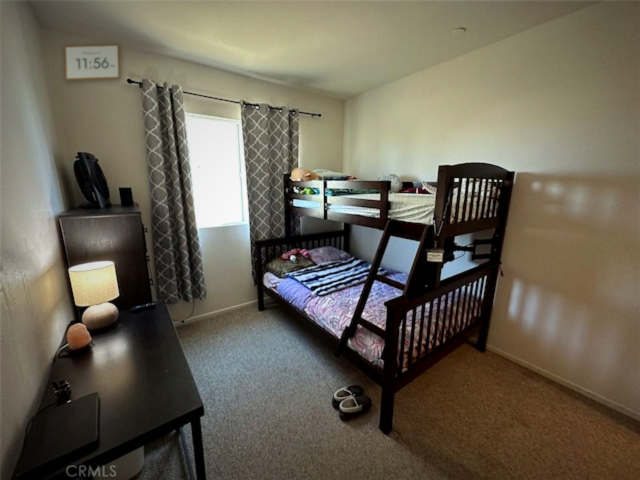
11:56
